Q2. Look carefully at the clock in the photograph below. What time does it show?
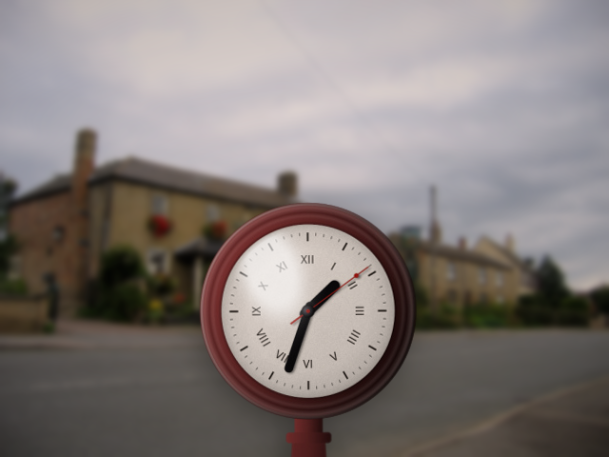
1:33:09
